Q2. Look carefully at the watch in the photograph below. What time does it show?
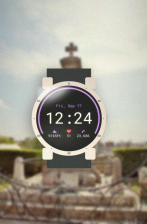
12:24
